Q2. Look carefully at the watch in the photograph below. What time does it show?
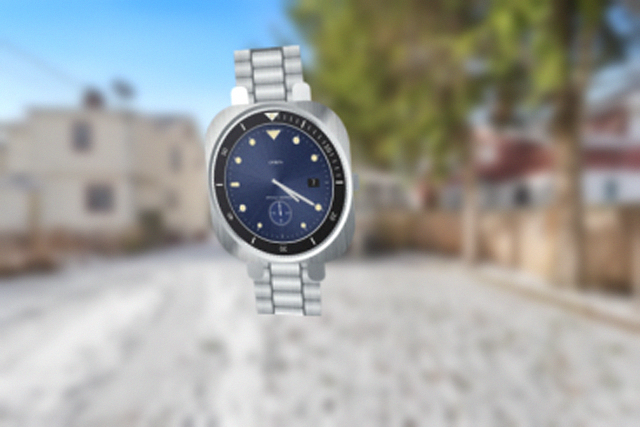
4:20
